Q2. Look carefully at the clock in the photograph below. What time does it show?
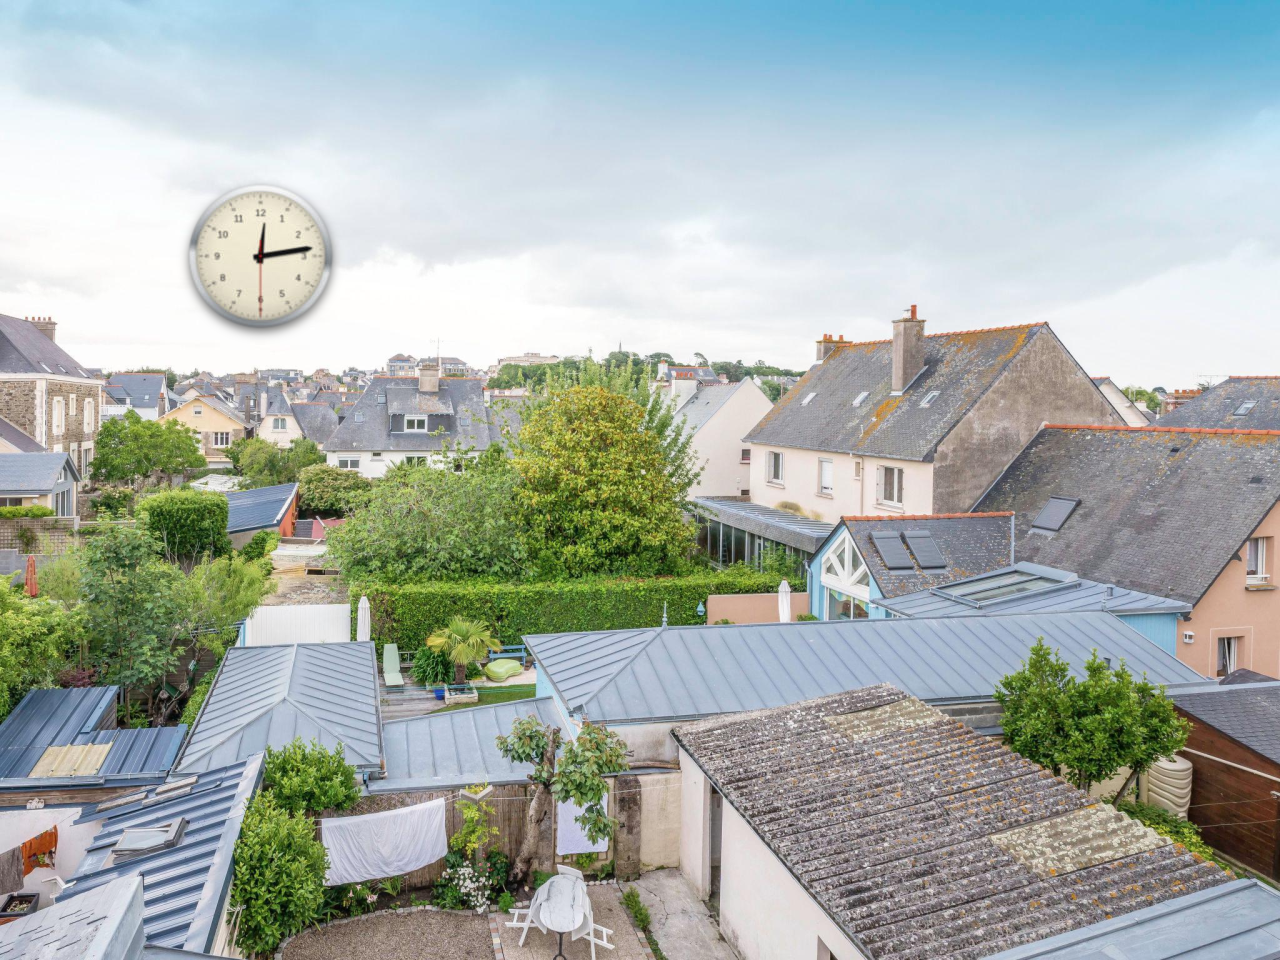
12:13:30
